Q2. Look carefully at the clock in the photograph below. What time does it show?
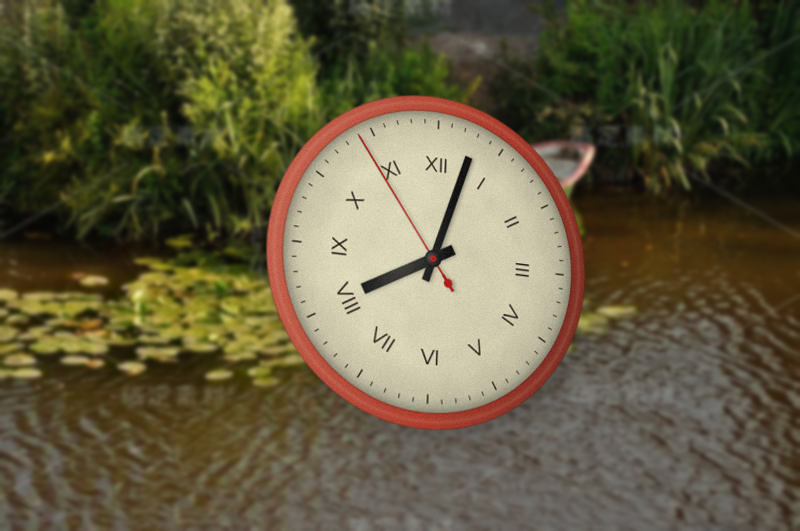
8:02:54
